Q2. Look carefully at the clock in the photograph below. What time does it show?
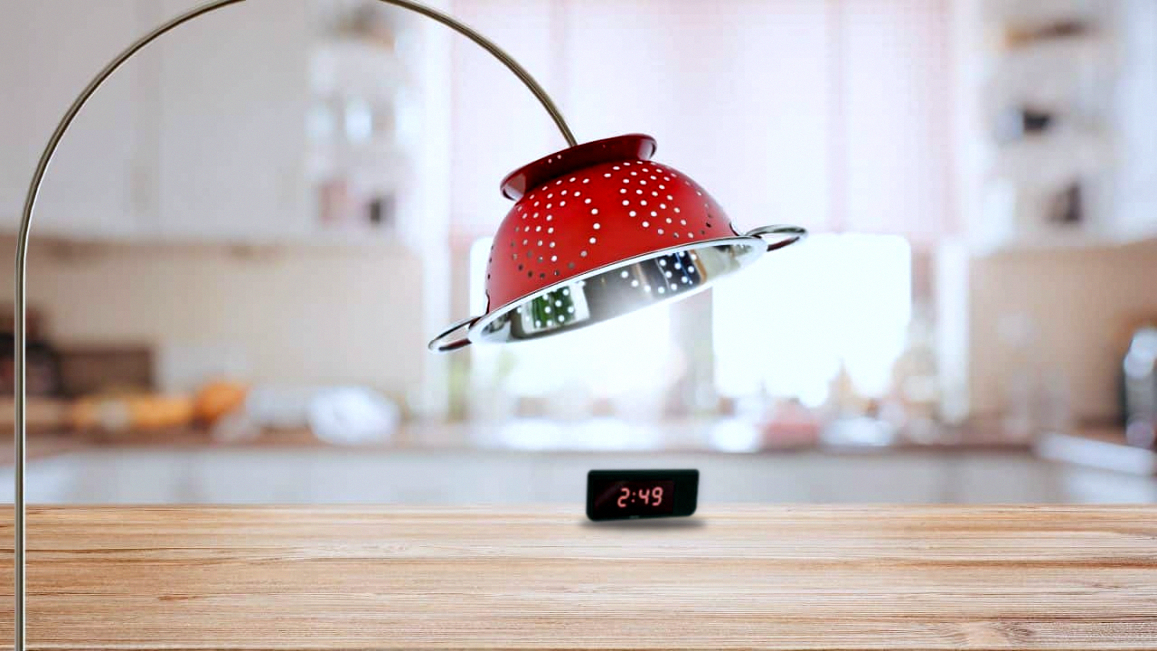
2:49
